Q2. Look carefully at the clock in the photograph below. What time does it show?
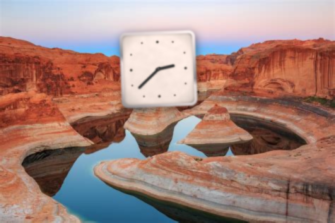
2:38
